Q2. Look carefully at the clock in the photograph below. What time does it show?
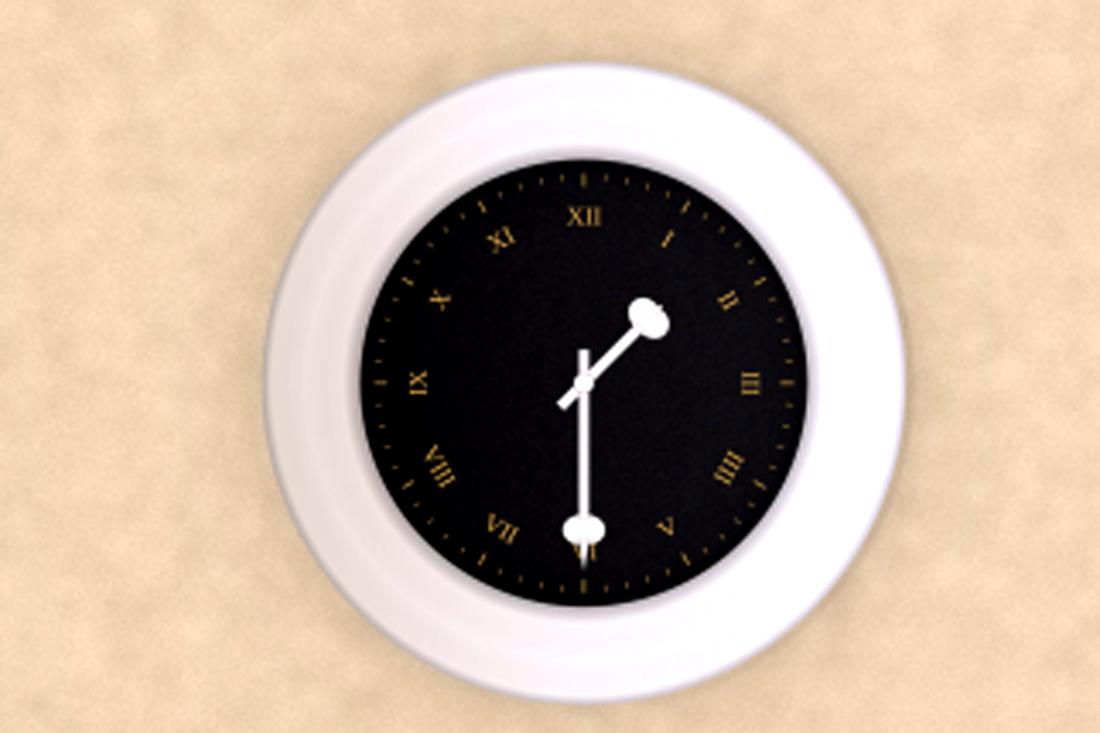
1:30
